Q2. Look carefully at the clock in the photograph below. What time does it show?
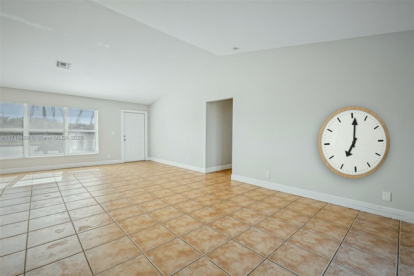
7:01
